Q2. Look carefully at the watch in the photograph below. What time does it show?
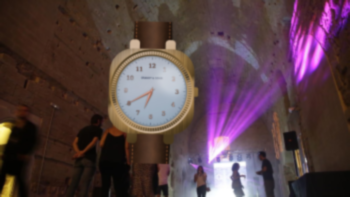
6:40
